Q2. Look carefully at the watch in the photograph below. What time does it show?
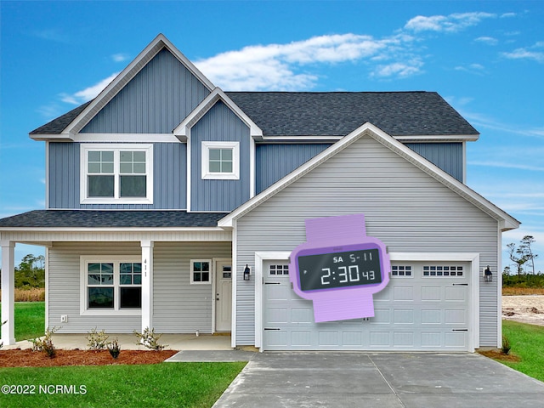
2:30:43
